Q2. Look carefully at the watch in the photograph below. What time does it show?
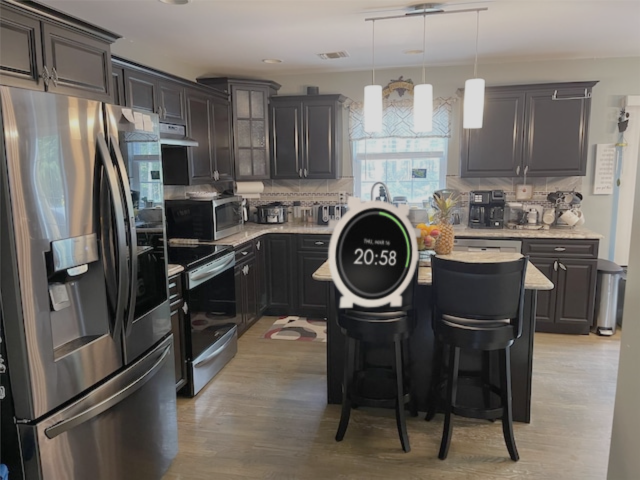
20:58
